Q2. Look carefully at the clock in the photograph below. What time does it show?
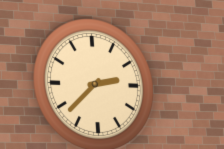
2:38
